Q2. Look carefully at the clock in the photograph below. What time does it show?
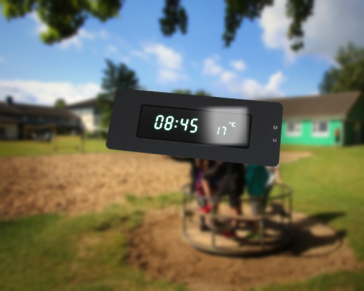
8:45
